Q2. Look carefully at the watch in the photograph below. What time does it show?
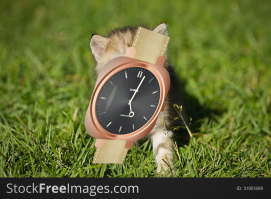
5:02
